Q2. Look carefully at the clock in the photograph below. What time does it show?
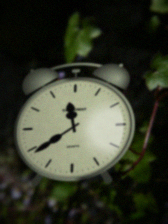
11:39
